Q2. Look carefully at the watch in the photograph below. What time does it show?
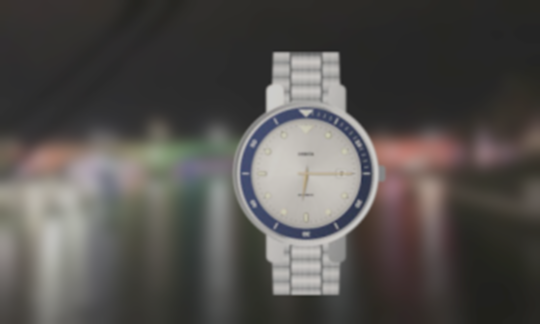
6:15
